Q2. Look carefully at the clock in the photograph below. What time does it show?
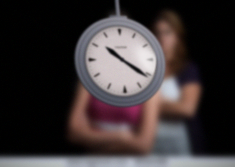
10:21
